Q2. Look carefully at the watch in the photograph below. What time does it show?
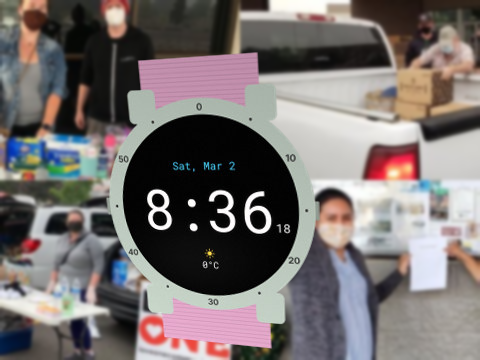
8:36:18
